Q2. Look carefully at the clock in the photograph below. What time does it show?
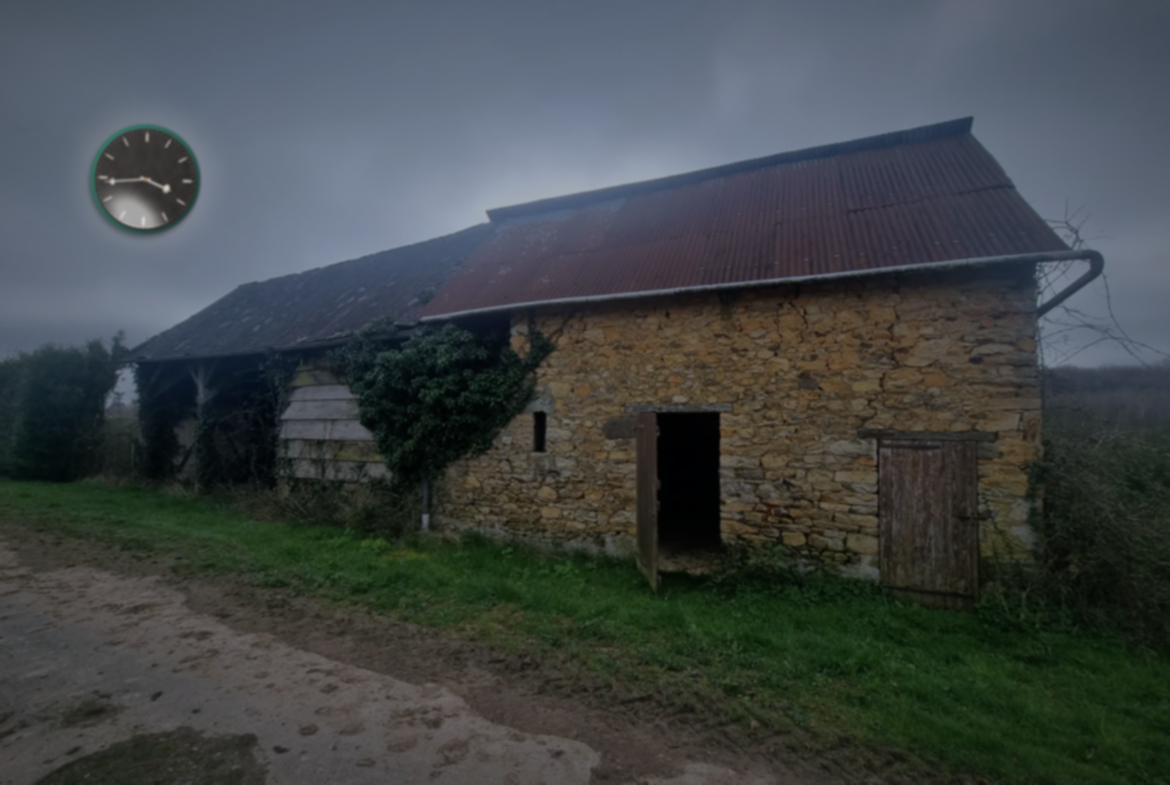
3:44
